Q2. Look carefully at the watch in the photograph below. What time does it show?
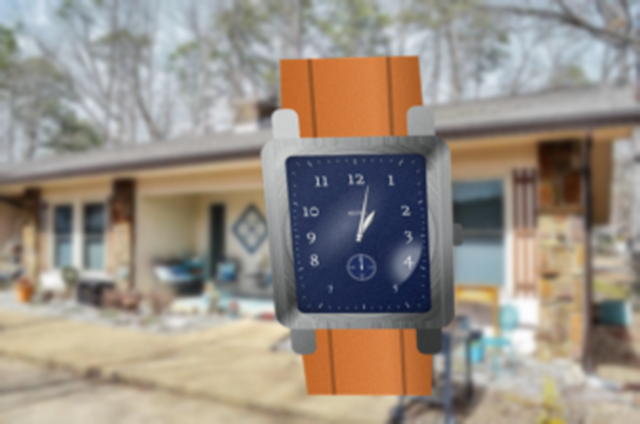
1:02
